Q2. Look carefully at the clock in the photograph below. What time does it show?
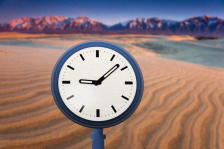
9:08
